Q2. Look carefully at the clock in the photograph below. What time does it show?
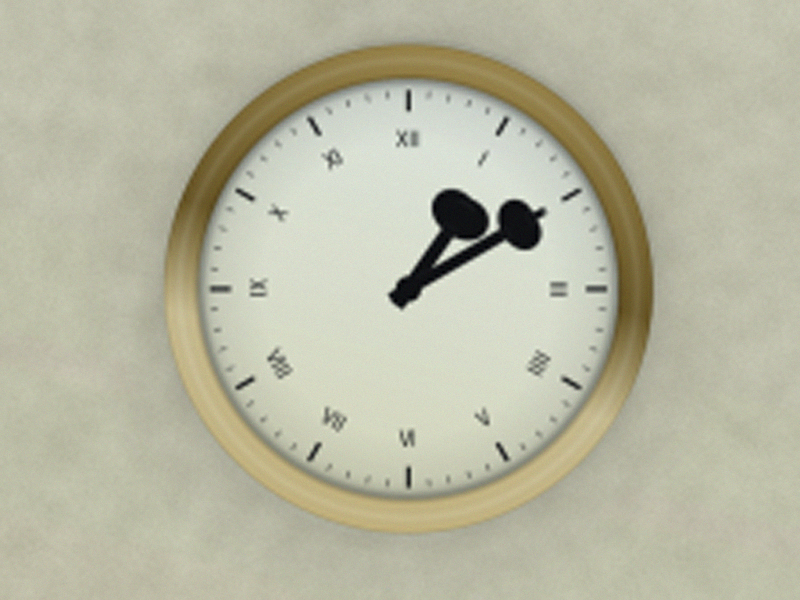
1:10
